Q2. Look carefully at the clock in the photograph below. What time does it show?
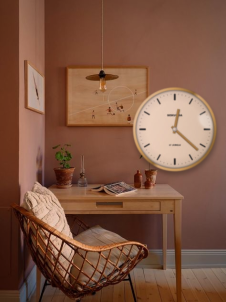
12:22
